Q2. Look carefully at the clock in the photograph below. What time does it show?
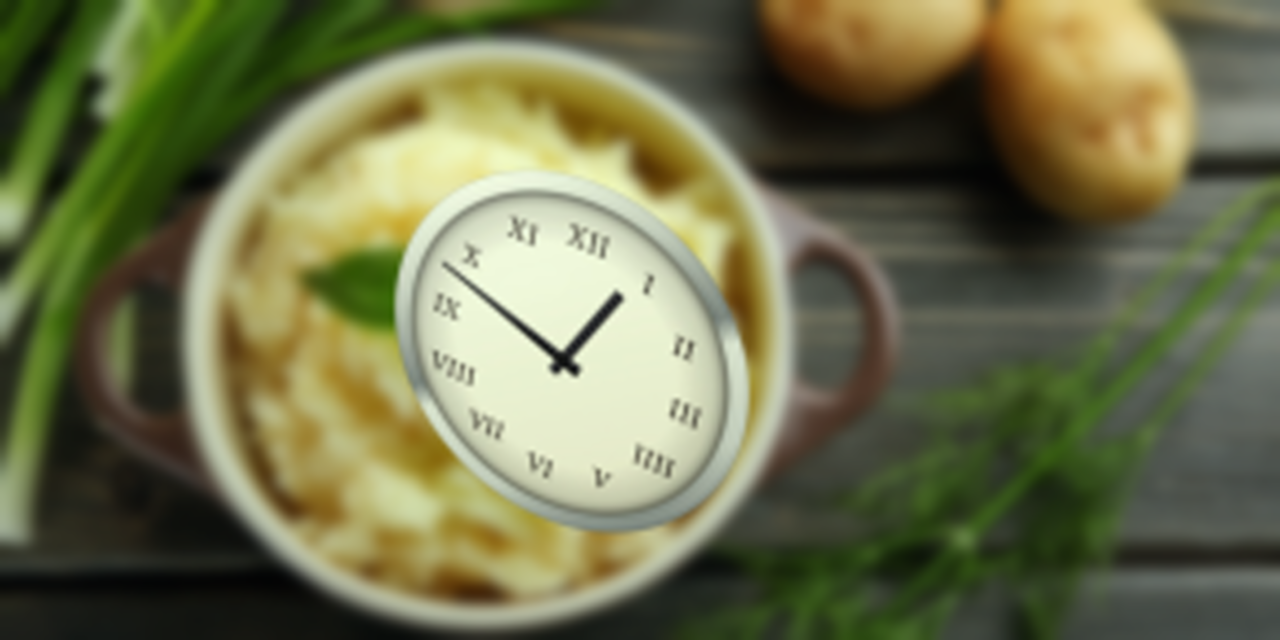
12:48
